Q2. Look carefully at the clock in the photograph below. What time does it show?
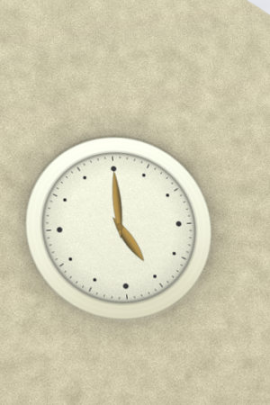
5:00
